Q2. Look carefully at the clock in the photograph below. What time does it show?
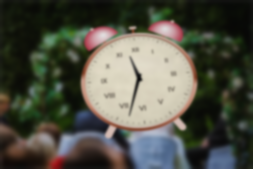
11:33
